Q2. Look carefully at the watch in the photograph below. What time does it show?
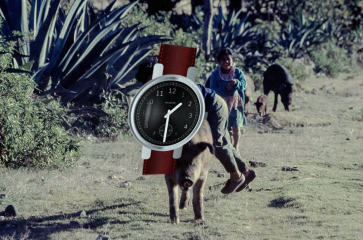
1:30
